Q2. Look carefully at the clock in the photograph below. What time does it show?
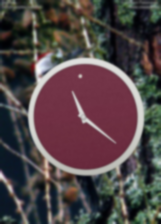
11:22
